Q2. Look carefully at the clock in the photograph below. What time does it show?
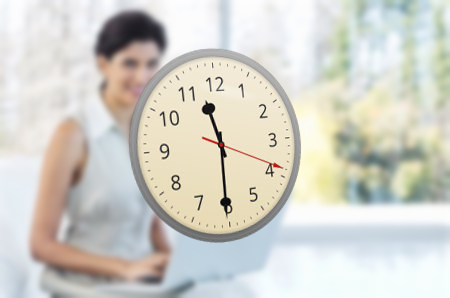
11:30:19
